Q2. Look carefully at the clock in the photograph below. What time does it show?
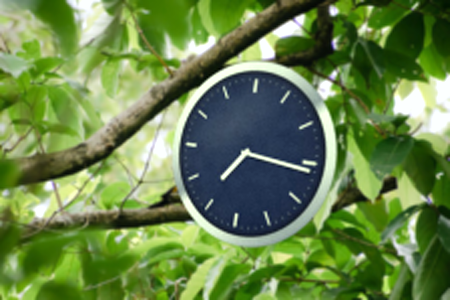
7:16
